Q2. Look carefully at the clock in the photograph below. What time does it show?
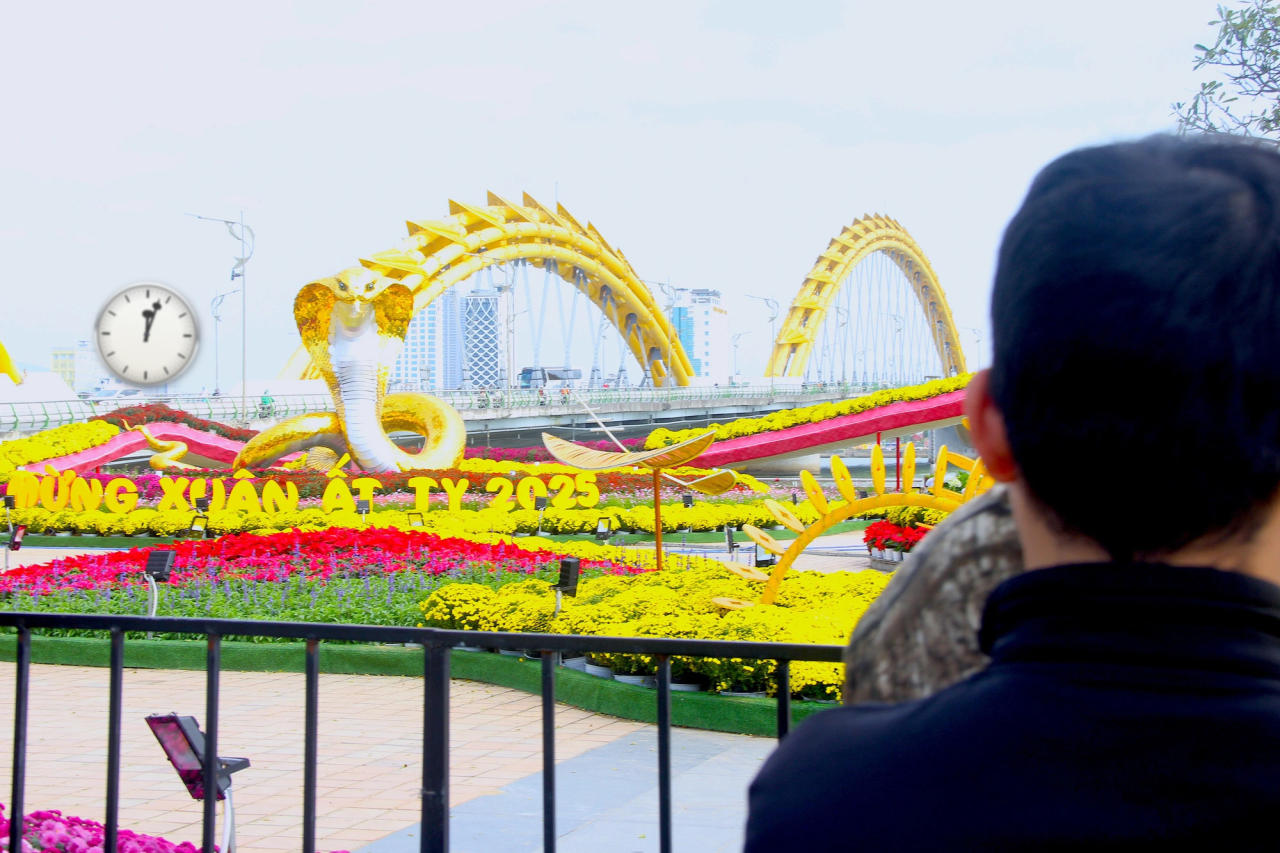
12:03
